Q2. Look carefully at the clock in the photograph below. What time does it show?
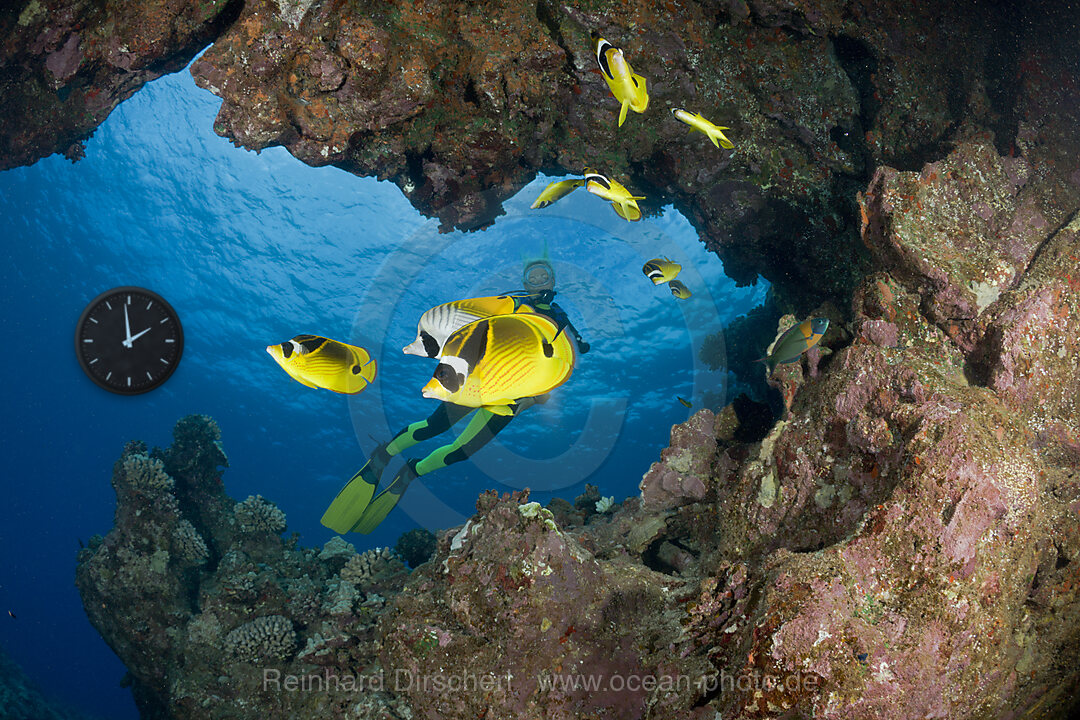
1:59
